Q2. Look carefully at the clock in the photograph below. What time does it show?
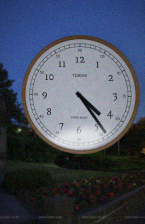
4:24
